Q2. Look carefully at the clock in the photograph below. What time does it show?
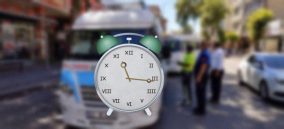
11:16
